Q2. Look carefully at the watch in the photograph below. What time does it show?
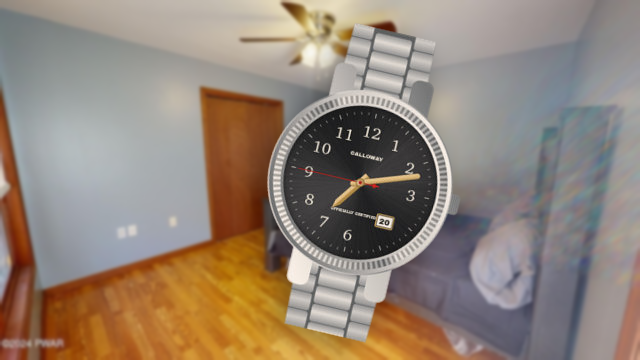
7:11:45
